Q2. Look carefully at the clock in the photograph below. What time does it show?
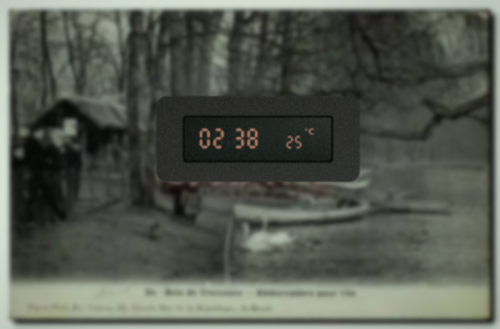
2:38
